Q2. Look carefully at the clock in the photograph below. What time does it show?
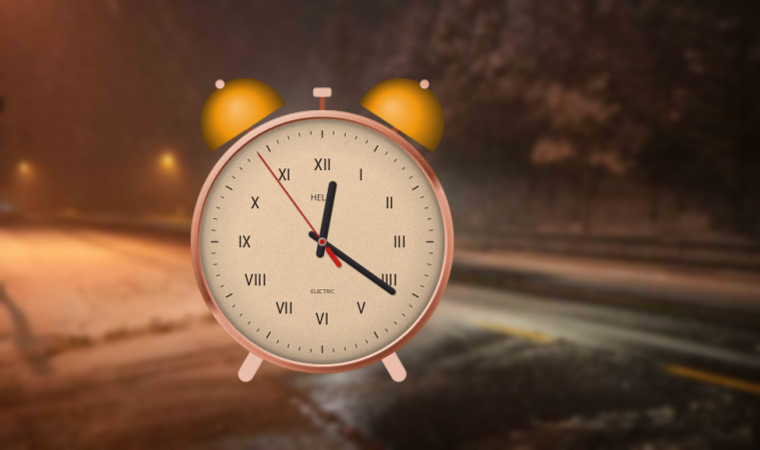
12:20:54
